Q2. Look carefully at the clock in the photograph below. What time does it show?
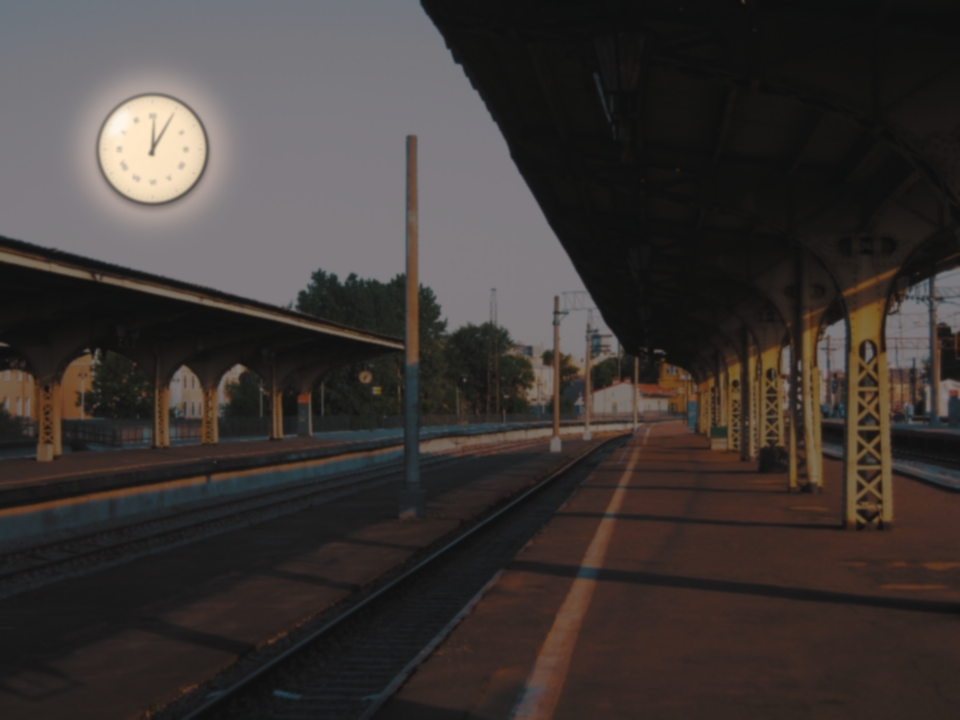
12:05
